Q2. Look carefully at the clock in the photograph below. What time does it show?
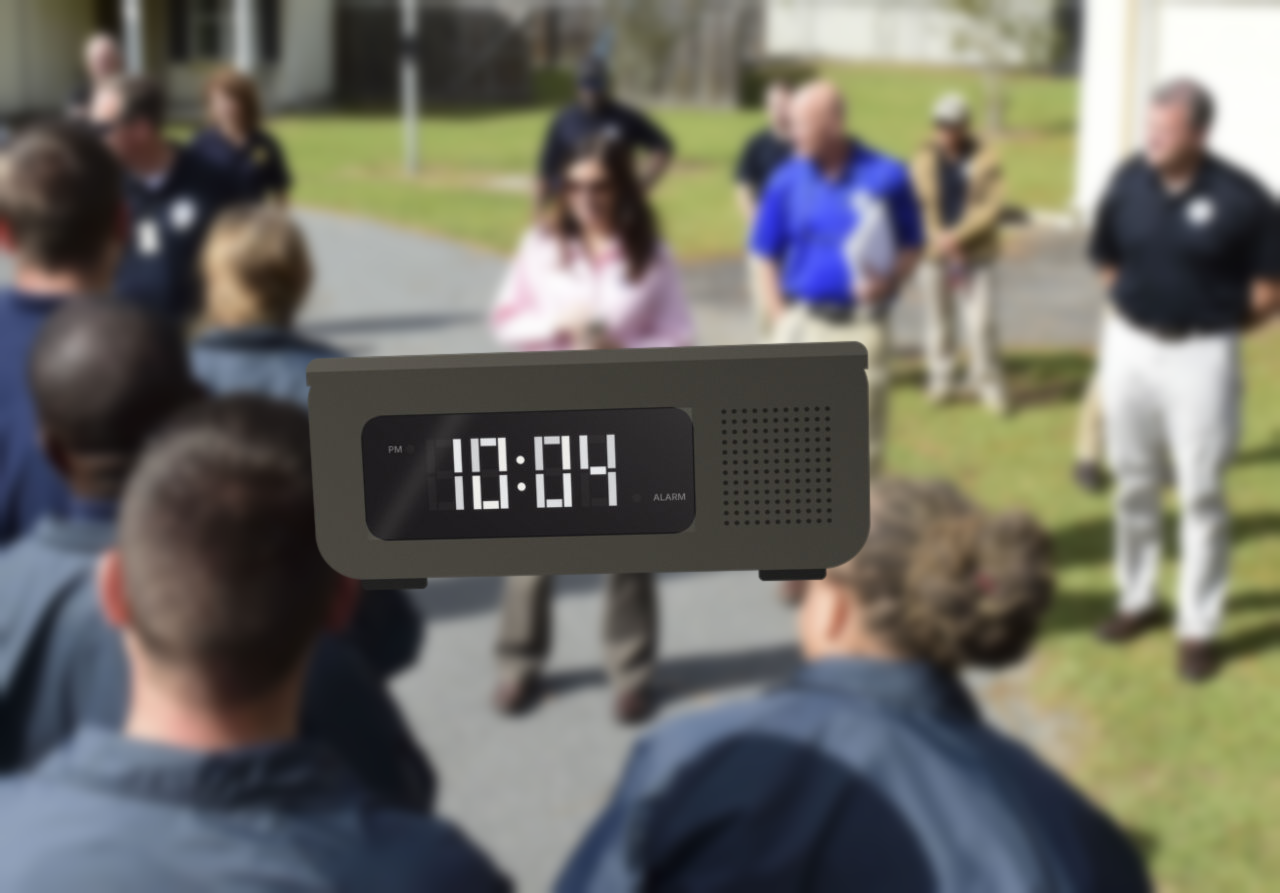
10:04
